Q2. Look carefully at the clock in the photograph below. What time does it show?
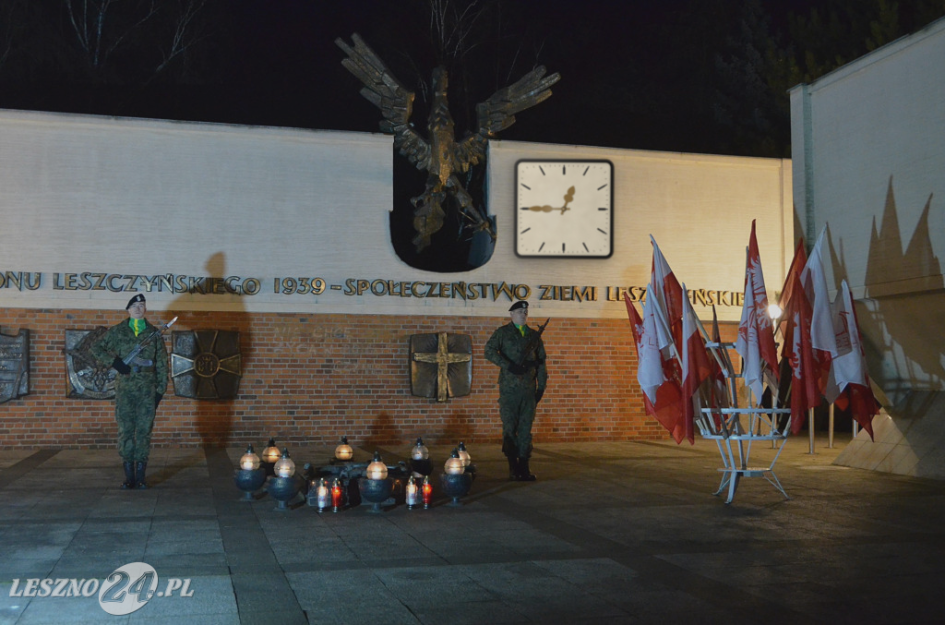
12:45
